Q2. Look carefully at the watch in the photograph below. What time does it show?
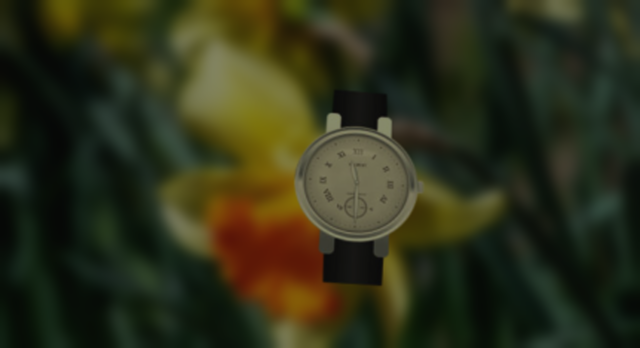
11:30
